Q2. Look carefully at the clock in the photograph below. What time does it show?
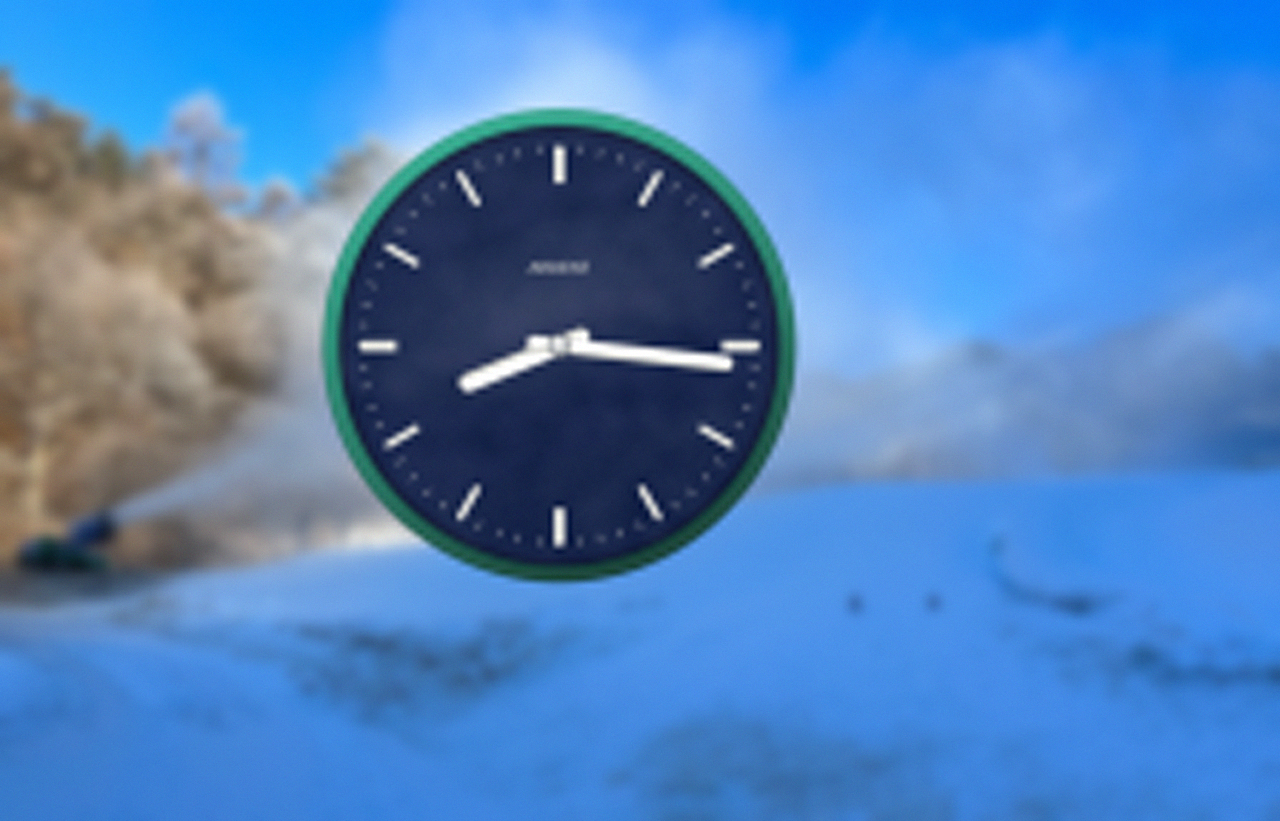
8:16
